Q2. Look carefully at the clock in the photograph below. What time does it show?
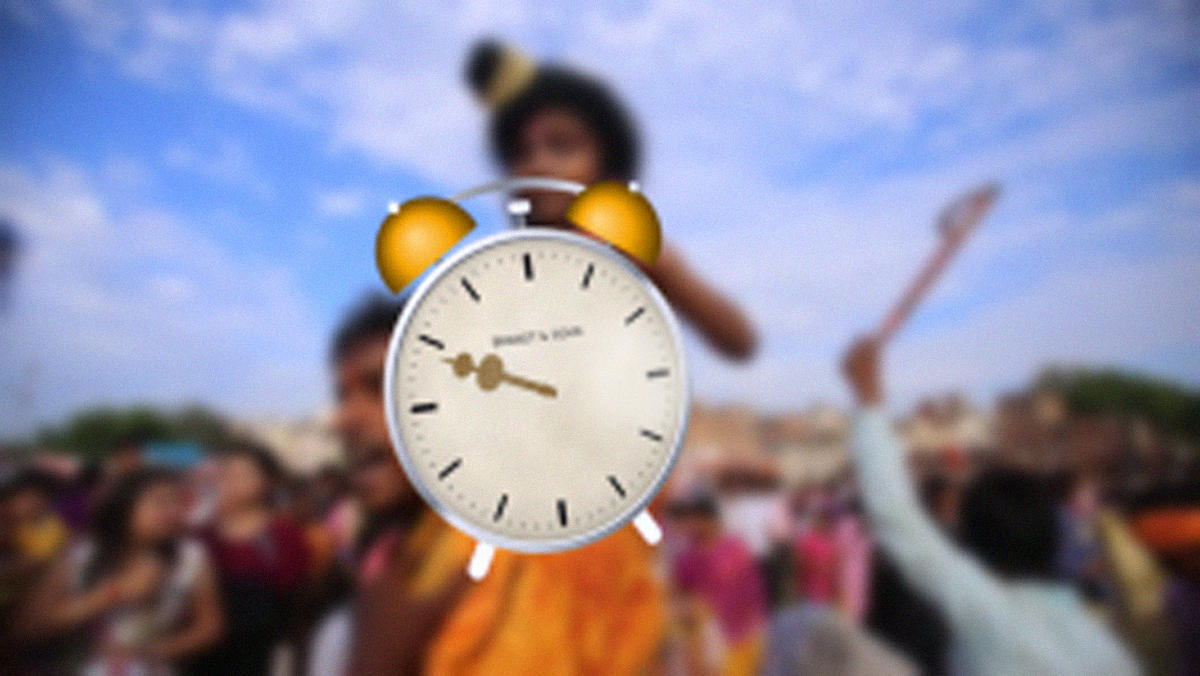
9:49
